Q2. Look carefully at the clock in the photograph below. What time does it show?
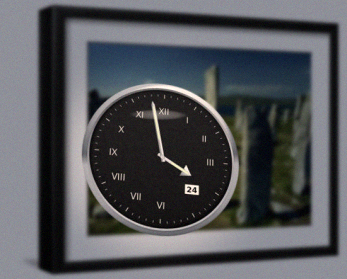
3:58
